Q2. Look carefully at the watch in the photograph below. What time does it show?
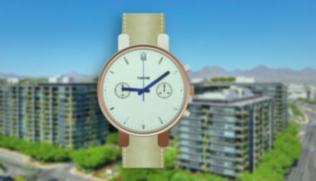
9:09
